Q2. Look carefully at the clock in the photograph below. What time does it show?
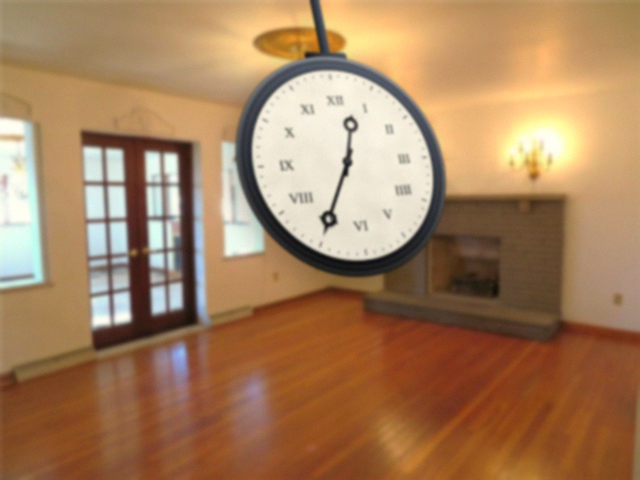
12:35
